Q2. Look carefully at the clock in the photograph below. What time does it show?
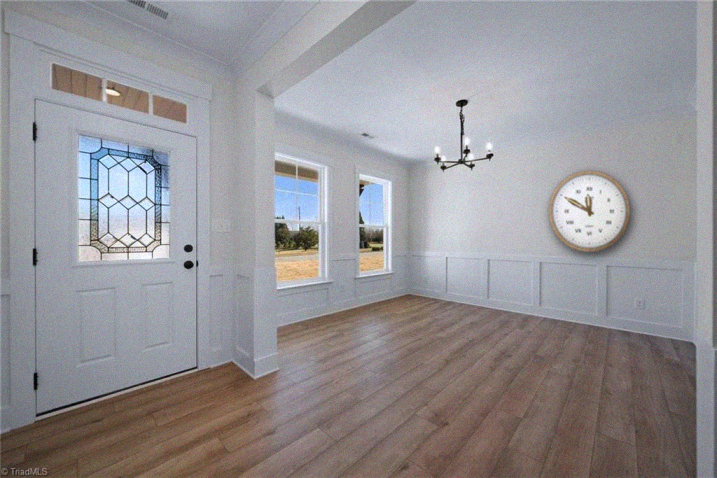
11:50
